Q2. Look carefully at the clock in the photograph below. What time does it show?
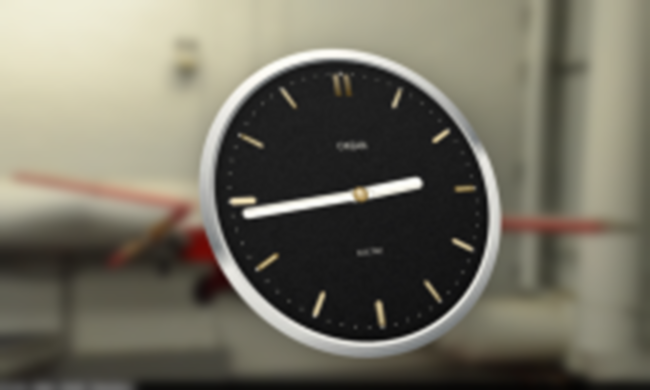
2:44
